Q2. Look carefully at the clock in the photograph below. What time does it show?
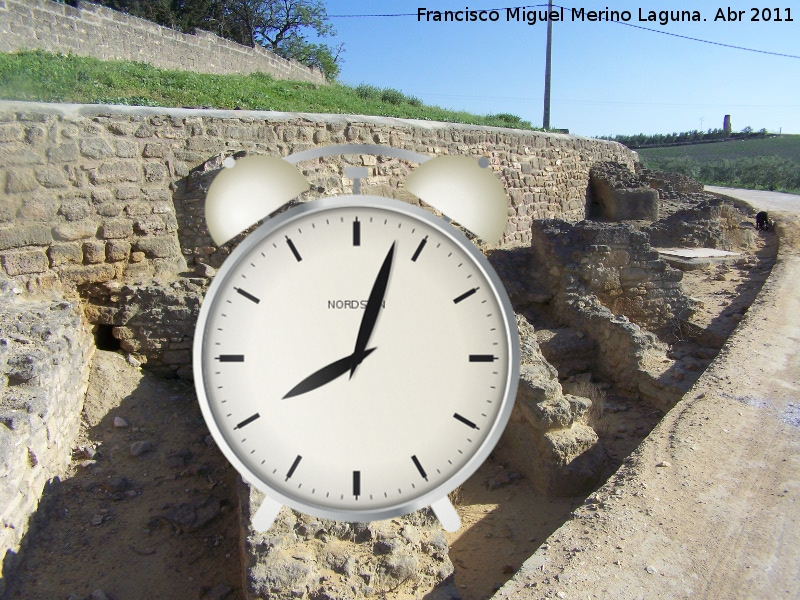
8:03
